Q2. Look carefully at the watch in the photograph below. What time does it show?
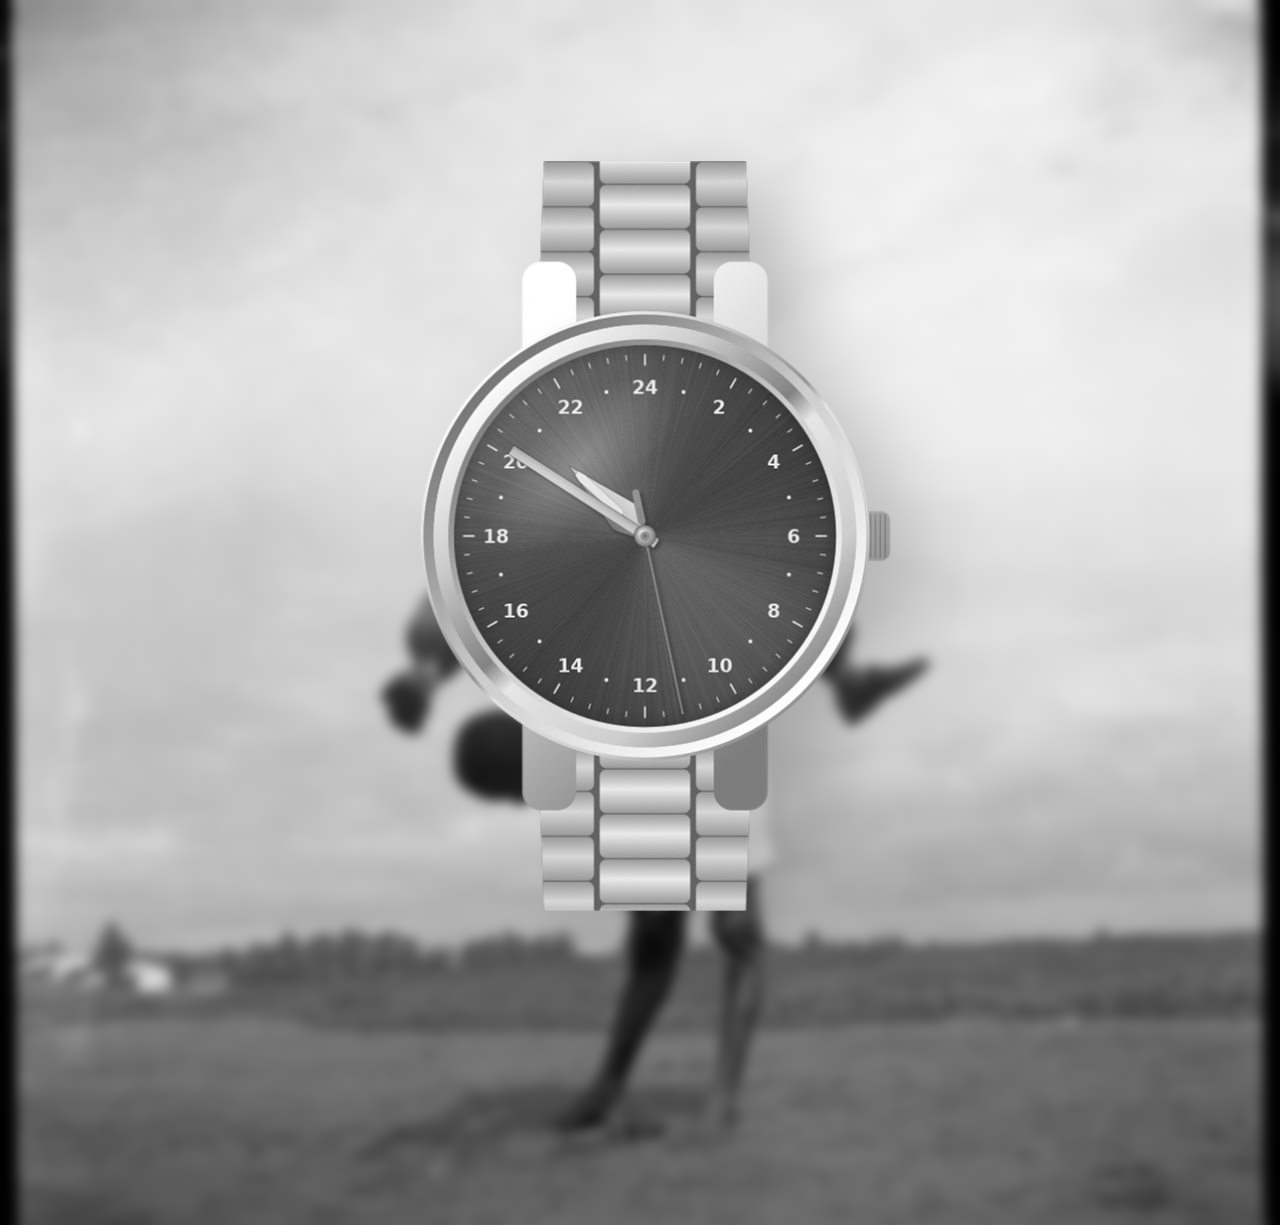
20:50:28
